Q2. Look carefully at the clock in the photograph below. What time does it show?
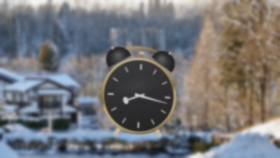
8:17
